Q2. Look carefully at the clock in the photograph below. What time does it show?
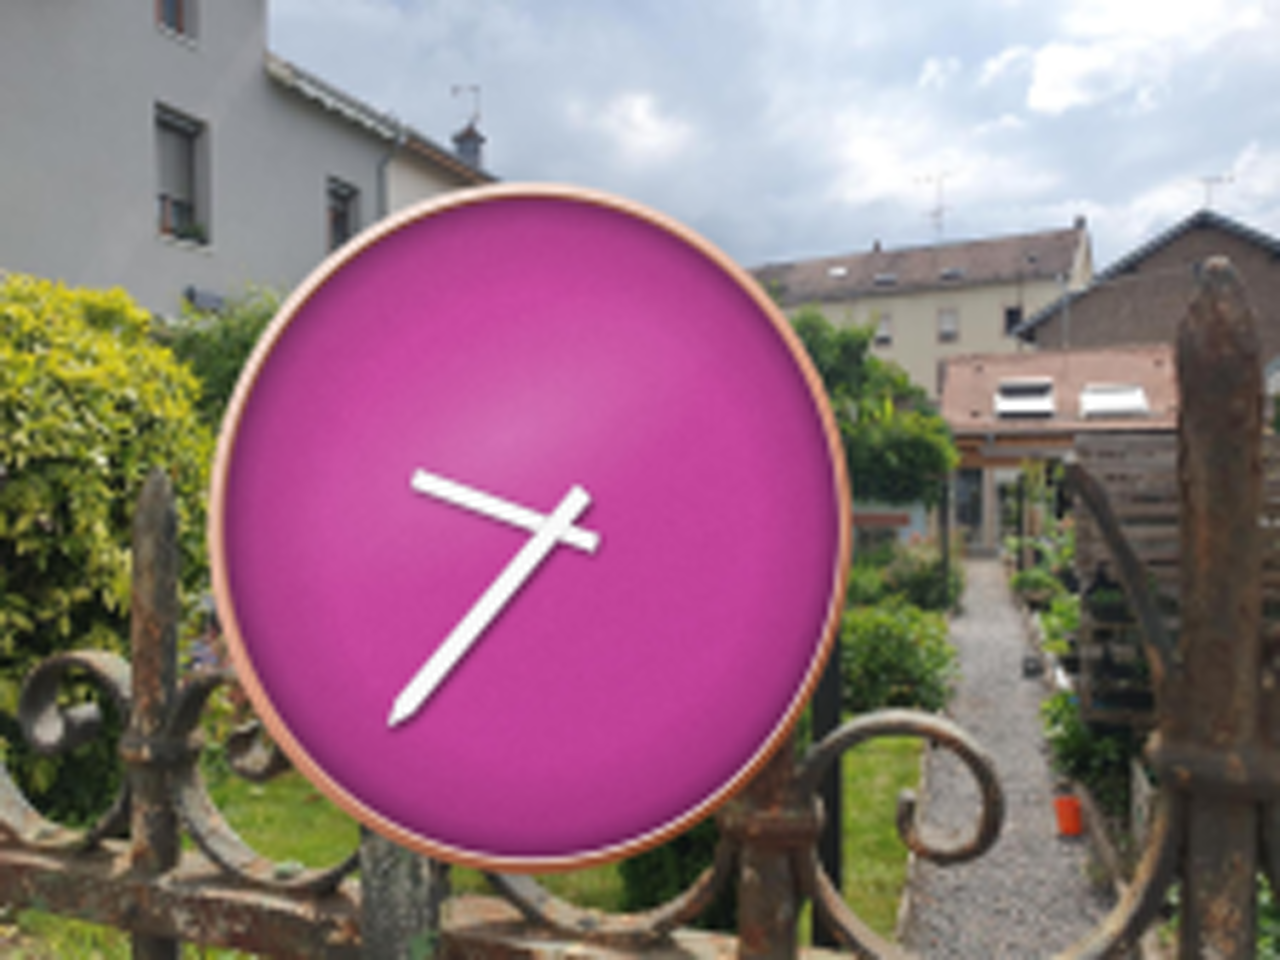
9:37
